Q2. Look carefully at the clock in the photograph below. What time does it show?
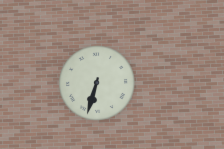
6:33
